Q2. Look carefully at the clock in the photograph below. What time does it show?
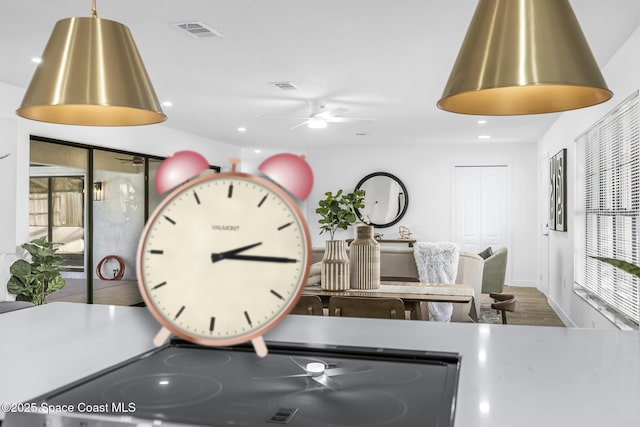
2:15
